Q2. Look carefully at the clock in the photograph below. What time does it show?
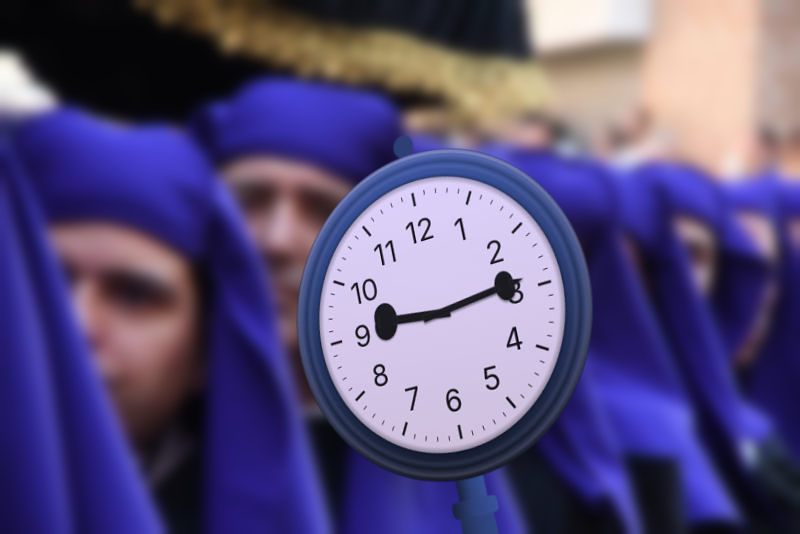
9:14
